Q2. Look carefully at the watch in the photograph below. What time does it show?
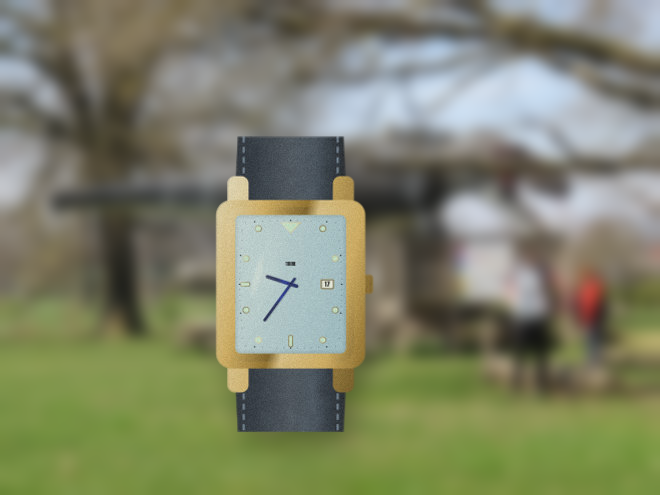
9:36
